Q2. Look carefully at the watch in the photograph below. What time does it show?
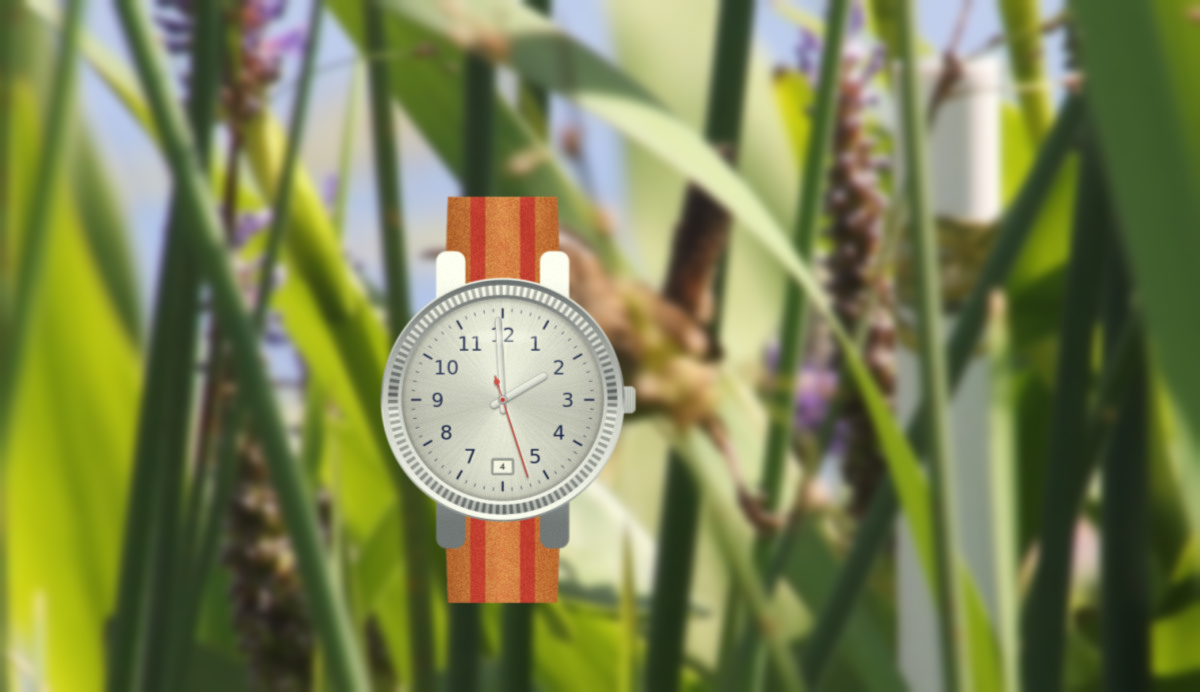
1:59:27
